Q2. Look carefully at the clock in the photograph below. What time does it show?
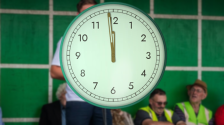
11:59
